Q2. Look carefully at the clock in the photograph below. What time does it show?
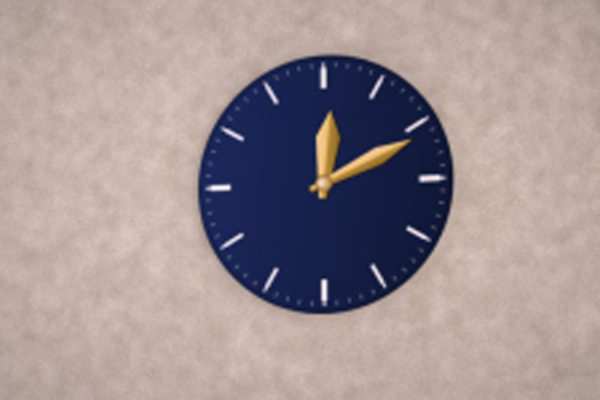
12:11
